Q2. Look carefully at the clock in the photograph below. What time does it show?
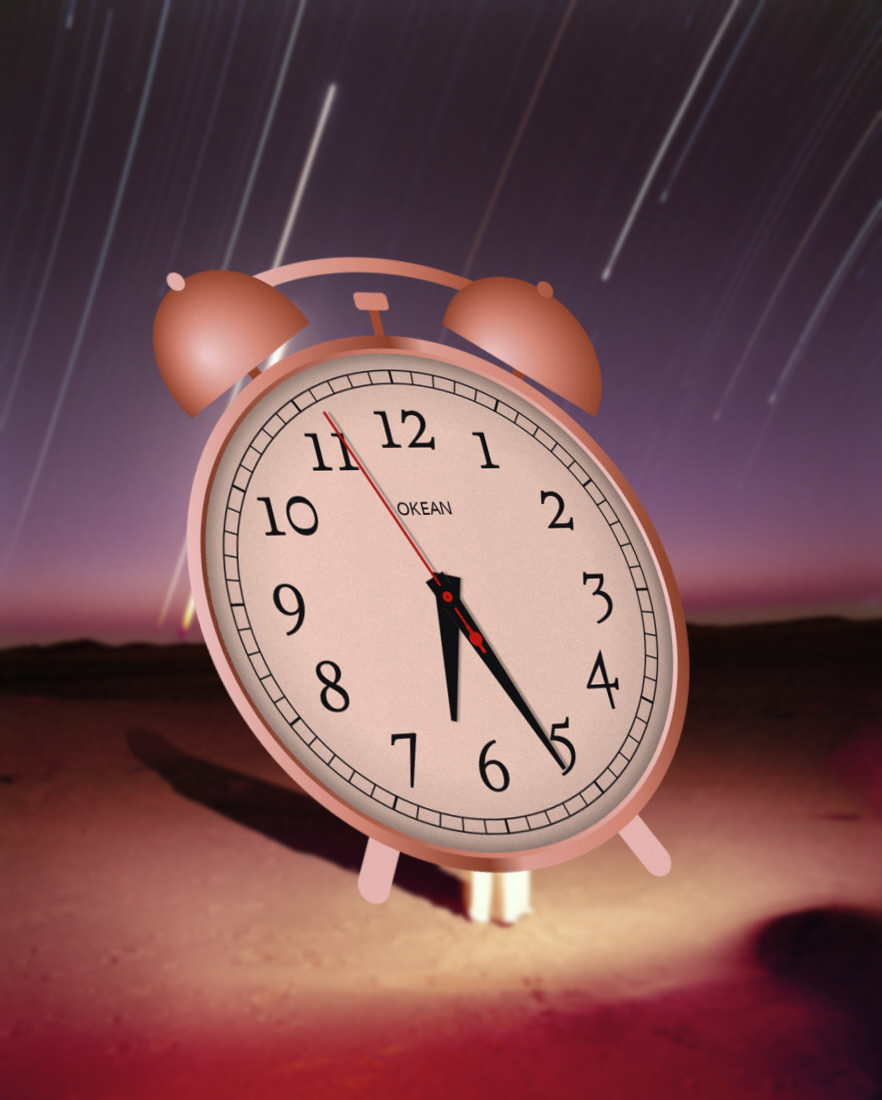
6:25:56
